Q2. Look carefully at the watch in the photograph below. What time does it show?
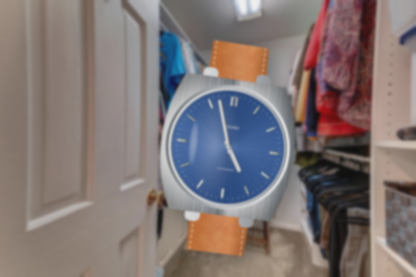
4:57
